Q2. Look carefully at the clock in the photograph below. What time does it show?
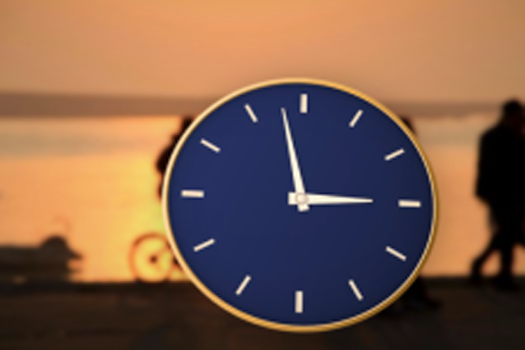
2:58
